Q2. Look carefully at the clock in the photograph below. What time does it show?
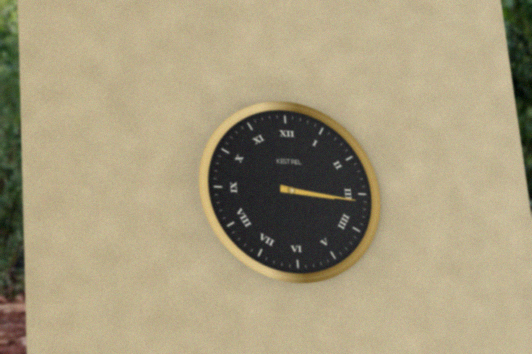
3:16
